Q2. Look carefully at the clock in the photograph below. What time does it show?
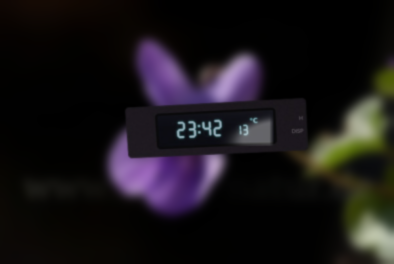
23:42
